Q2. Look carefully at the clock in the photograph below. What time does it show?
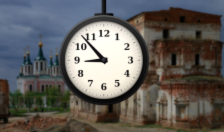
8:53
